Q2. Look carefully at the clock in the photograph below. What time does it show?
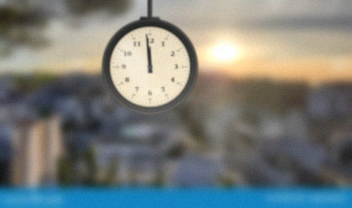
11:59
